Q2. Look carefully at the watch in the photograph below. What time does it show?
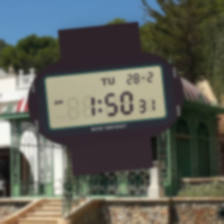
1:50:31
